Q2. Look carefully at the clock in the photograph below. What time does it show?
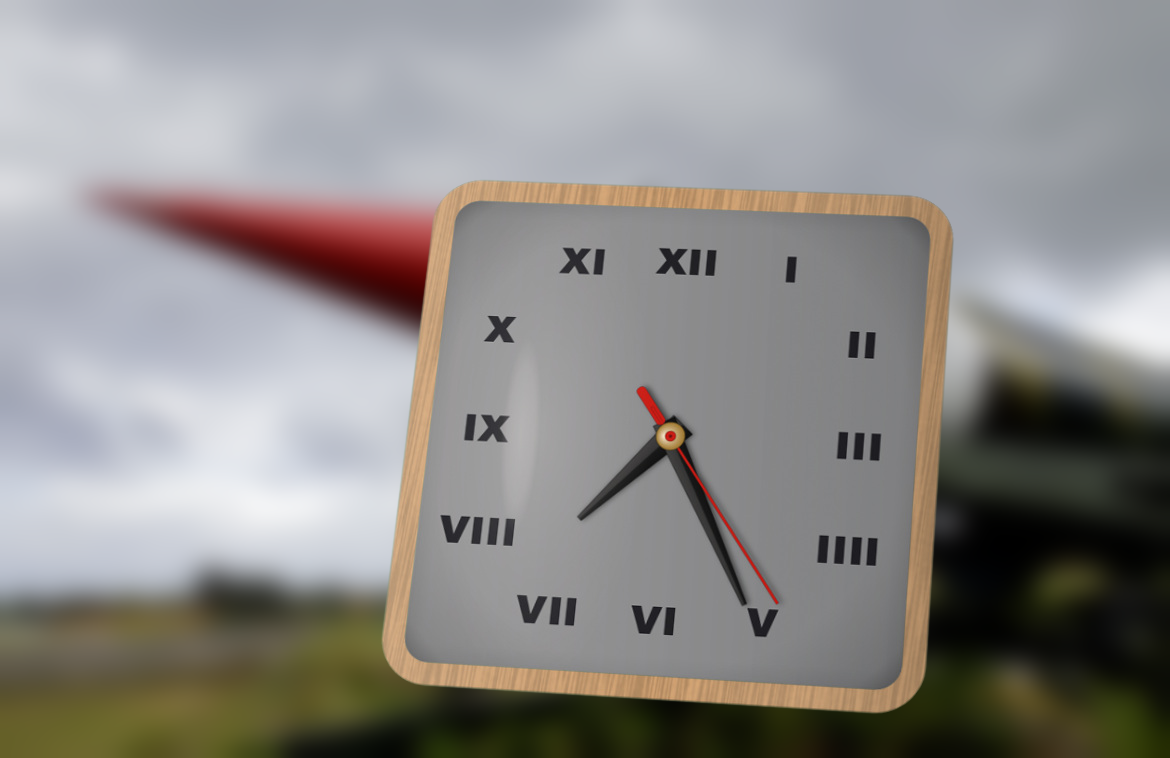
7:25:24
